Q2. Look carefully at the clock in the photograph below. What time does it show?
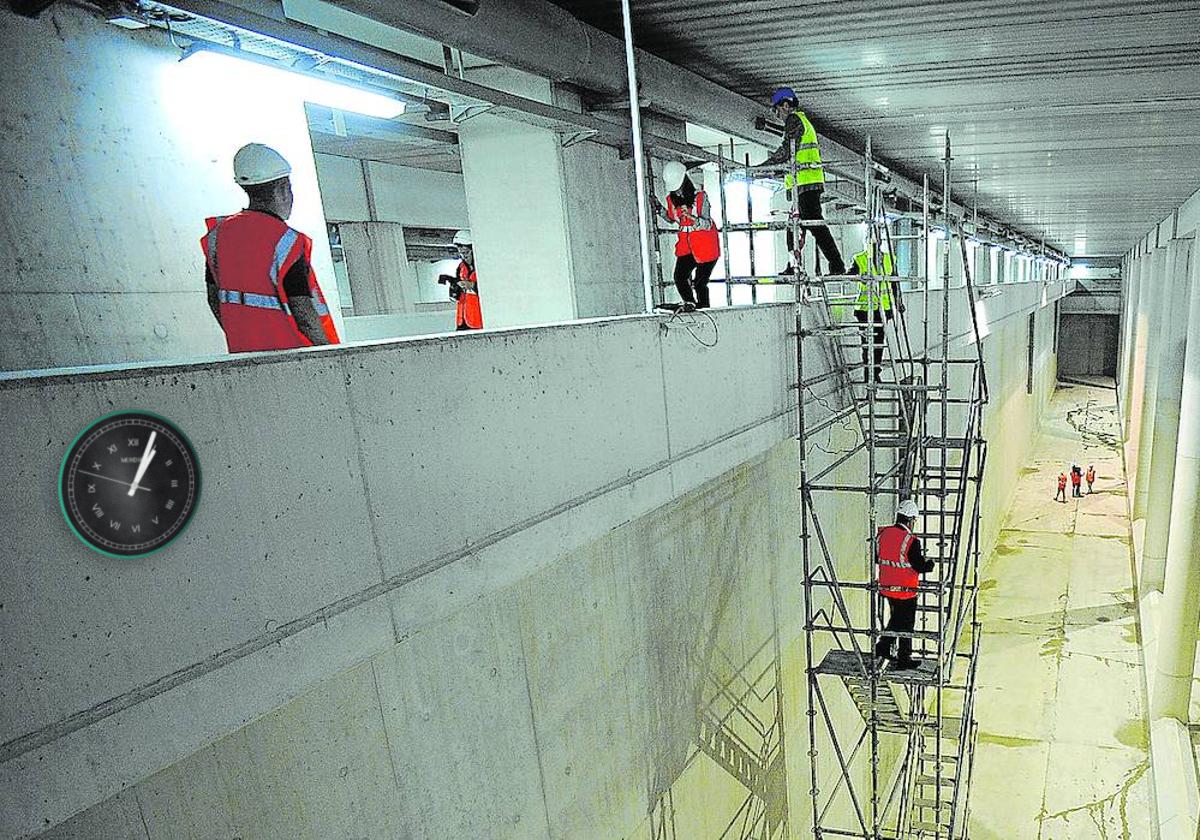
1:03:48
